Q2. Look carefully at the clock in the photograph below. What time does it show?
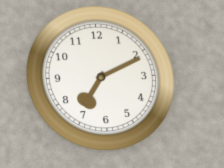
7:11
